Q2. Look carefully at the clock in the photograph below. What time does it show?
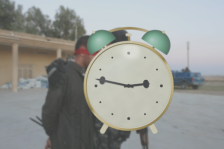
2:47
